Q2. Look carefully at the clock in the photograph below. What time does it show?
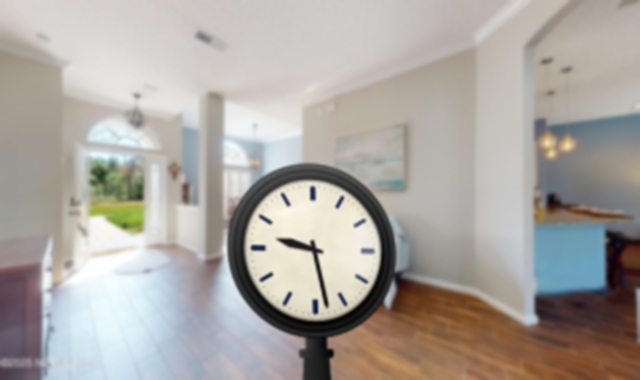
9:28
